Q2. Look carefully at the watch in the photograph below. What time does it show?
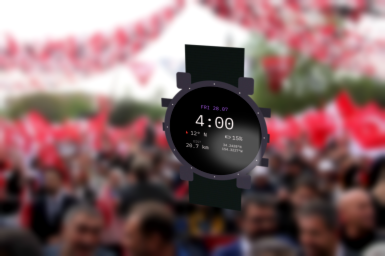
4:00
